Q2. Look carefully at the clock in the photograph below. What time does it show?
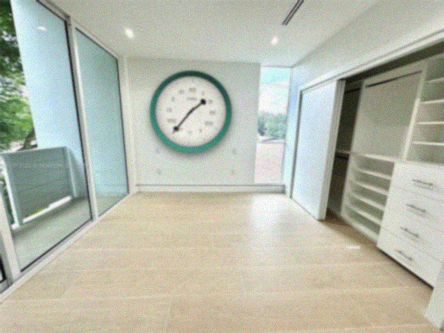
1:36
